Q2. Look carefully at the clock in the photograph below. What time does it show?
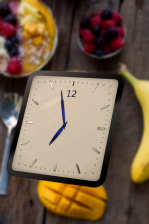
6:57
